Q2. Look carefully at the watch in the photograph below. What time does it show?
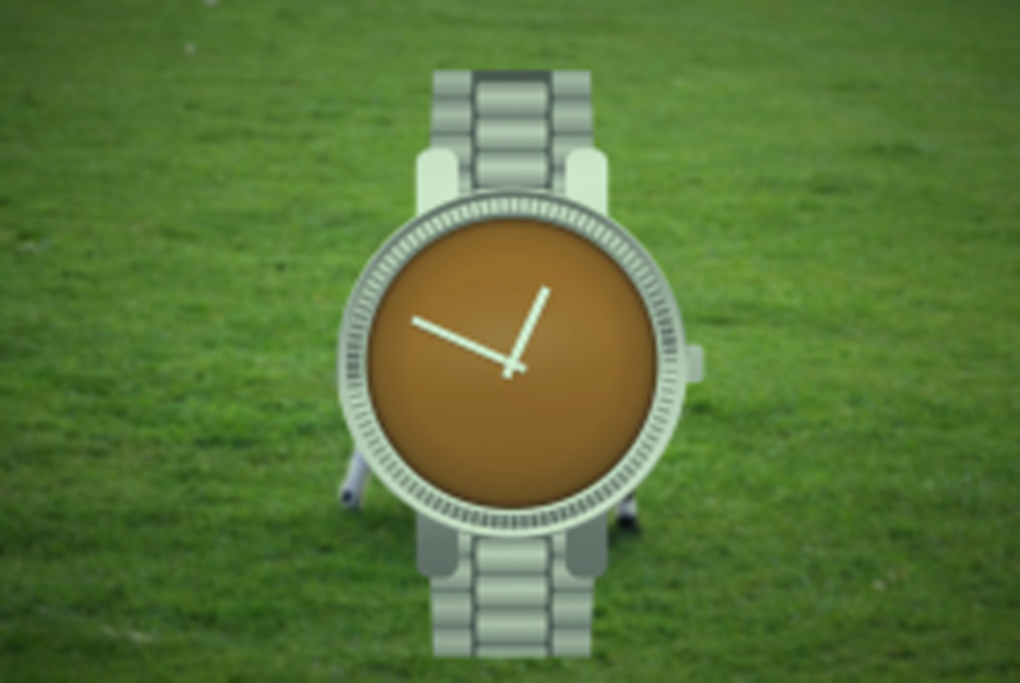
12:49
